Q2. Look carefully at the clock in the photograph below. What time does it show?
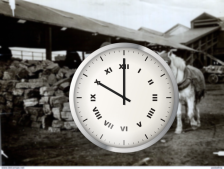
10:00
